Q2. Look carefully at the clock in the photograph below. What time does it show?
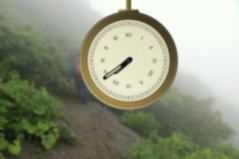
7:39
